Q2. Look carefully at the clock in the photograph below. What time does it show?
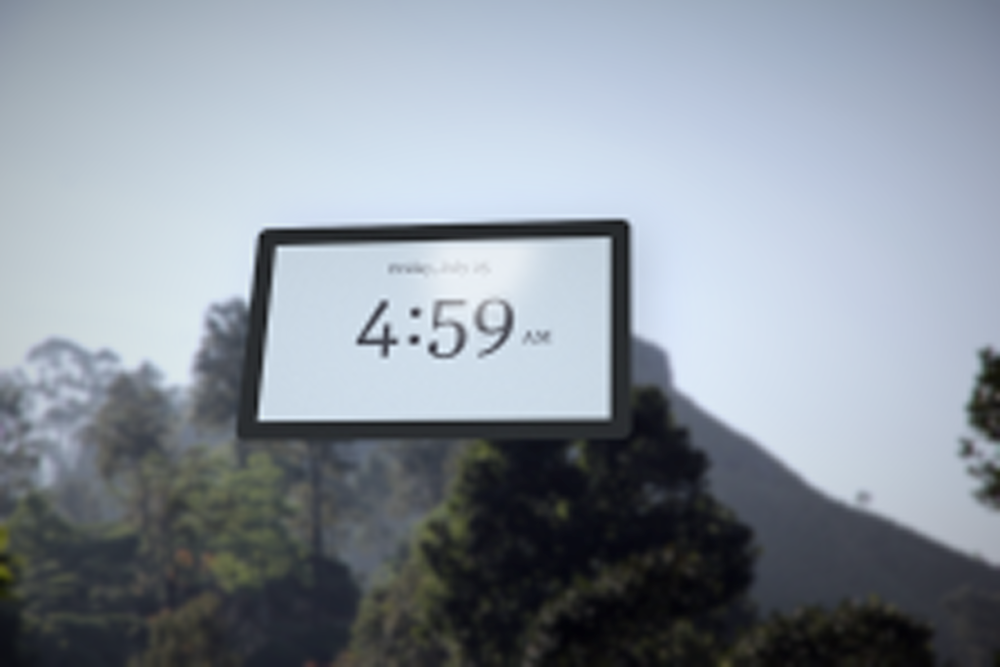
4:59
